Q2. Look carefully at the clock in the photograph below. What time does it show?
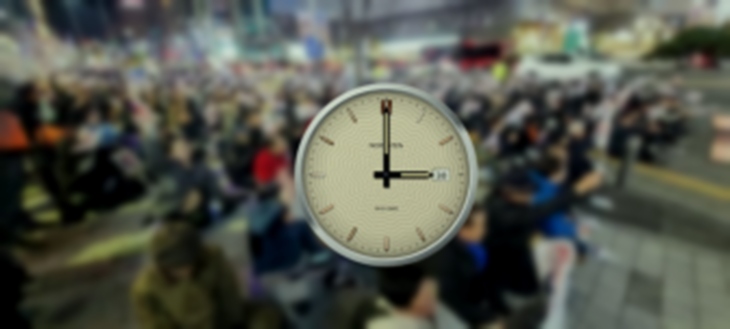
3:00
